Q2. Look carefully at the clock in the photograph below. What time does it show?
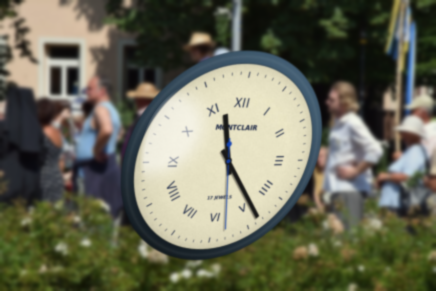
11:23:28
